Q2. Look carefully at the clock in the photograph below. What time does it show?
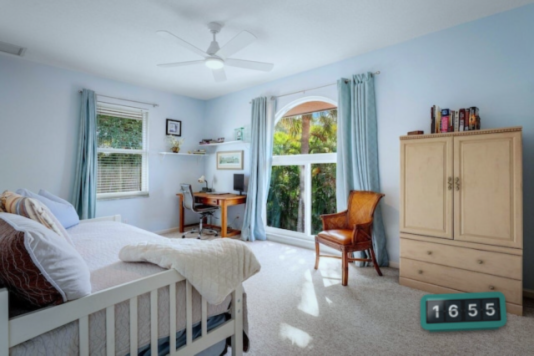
16:55
